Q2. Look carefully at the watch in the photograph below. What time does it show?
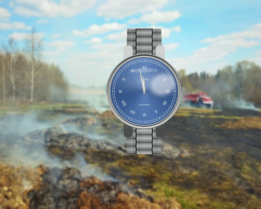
11:58
